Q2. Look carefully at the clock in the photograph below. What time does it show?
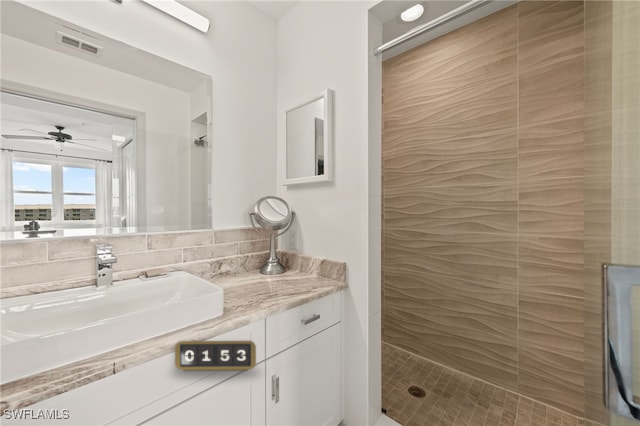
1:53
